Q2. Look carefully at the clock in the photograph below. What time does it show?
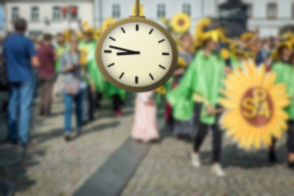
8:47
